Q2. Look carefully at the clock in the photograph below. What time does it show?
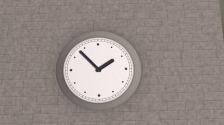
1:53
